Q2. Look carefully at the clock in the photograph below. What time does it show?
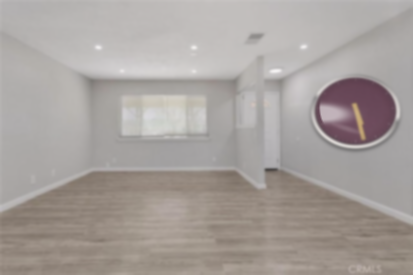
5:28
